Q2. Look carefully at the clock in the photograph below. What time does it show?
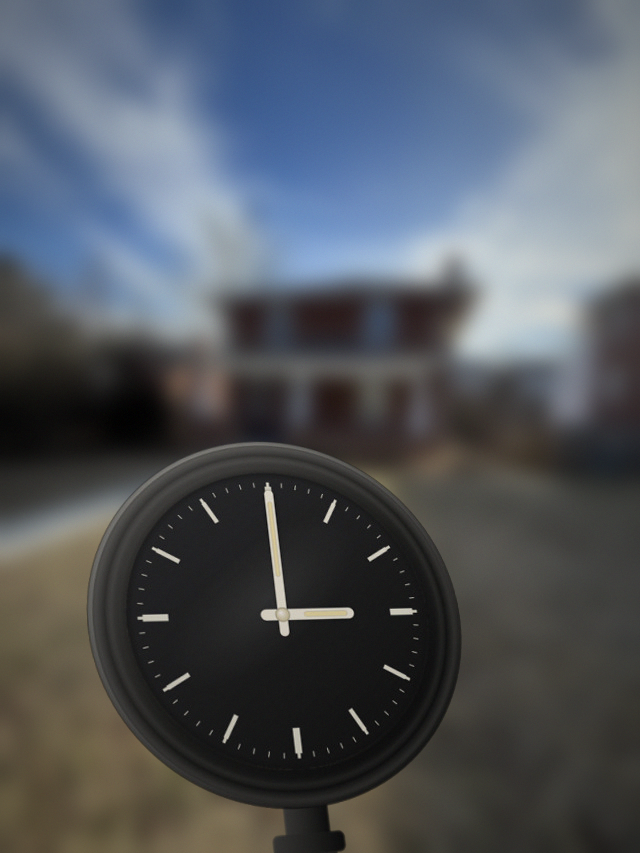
3:00
